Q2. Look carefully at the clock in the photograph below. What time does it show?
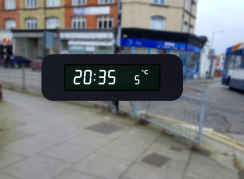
20:35
